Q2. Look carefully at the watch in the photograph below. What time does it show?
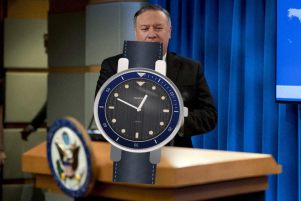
12:49
